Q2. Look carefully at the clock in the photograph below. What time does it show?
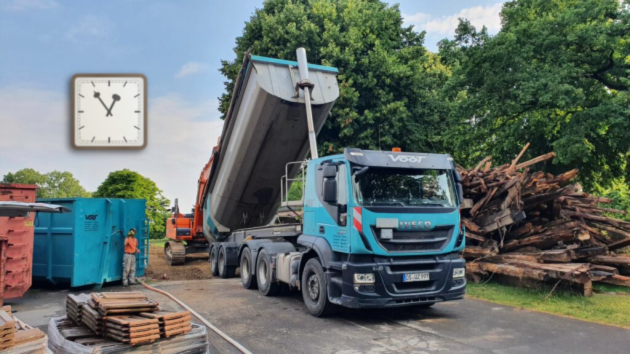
12:54
